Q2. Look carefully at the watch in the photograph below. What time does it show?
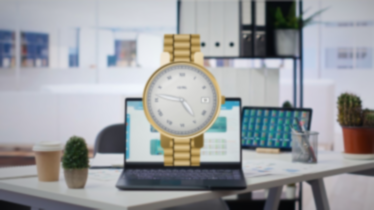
4:47
